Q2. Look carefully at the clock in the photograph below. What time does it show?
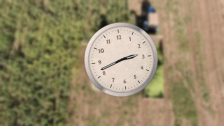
2:42
